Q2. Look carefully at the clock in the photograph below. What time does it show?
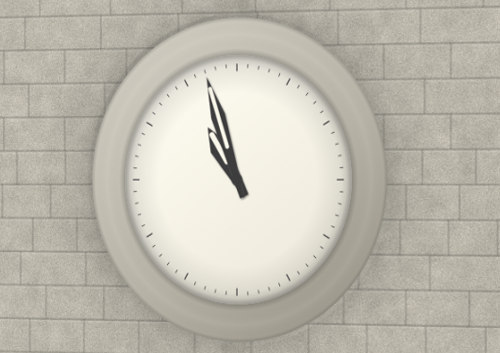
10:57
